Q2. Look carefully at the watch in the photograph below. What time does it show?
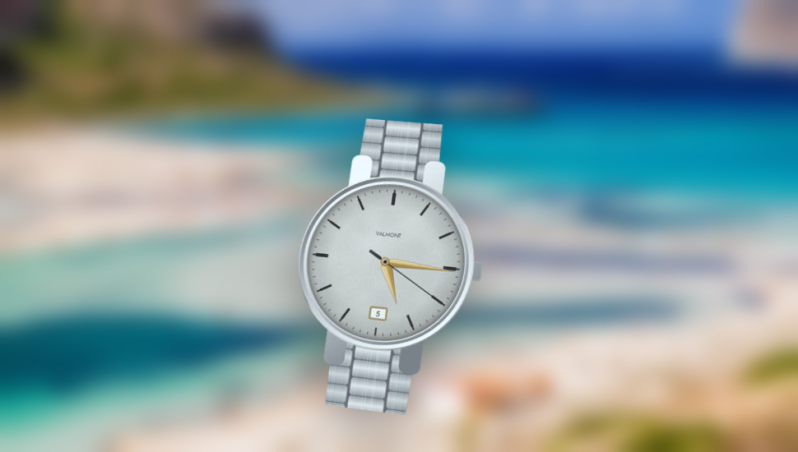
5:15:20
